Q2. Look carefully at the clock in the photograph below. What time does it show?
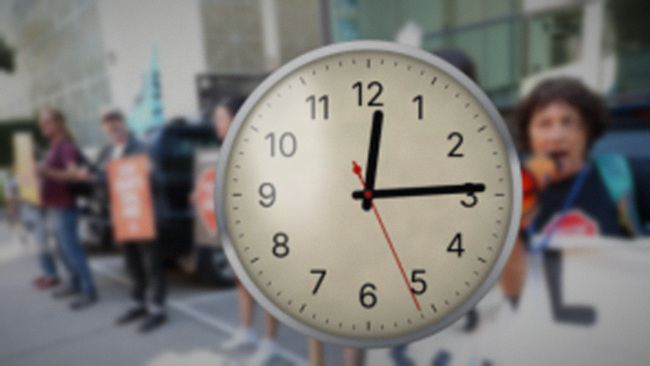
12:14:26
